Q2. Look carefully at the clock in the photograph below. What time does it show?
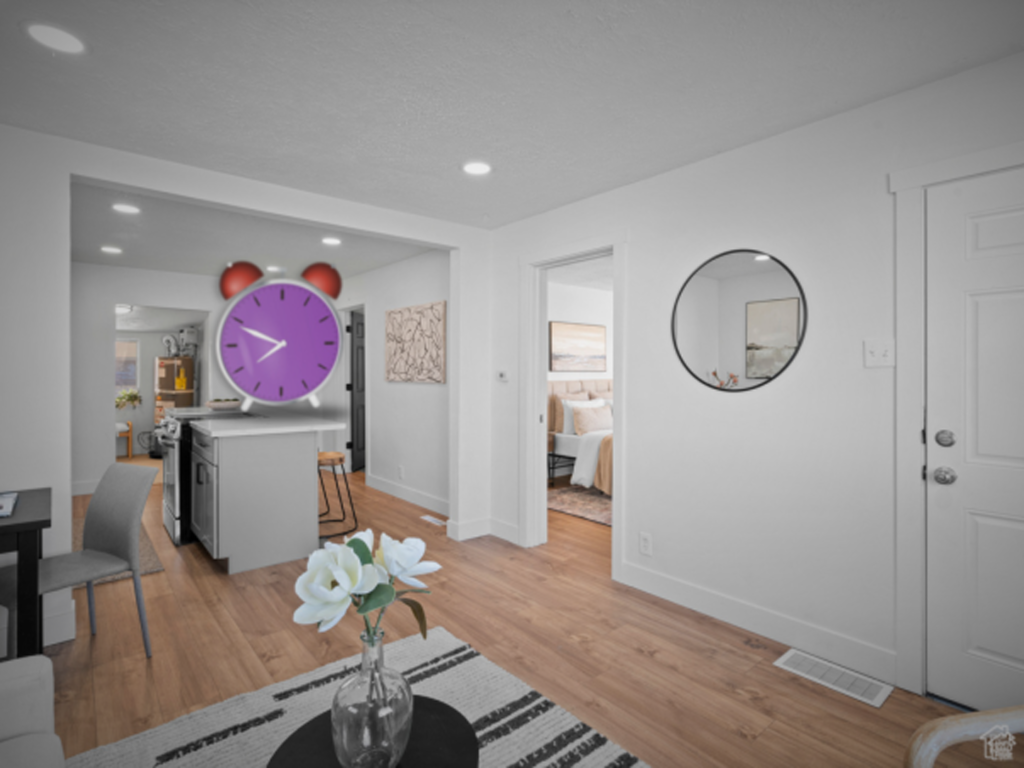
7:49
